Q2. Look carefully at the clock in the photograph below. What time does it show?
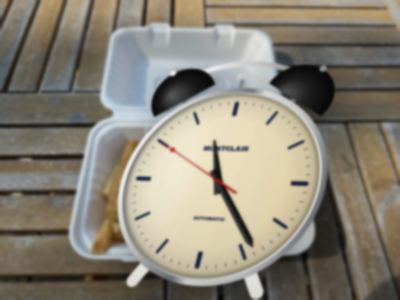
11:23:50
